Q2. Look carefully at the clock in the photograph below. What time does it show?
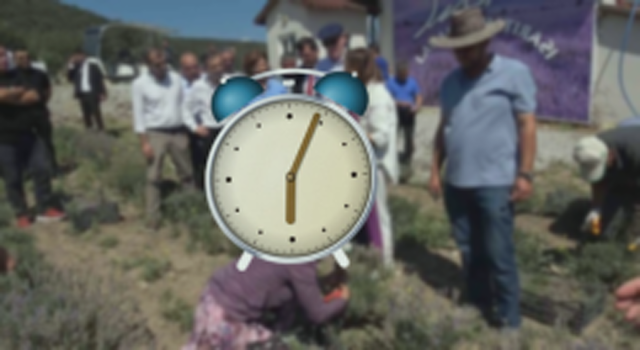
6:04
